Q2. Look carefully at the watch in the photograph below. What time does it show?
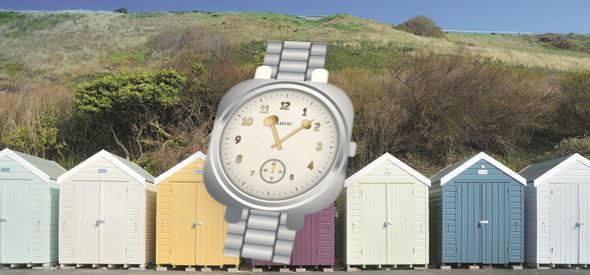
11:08
